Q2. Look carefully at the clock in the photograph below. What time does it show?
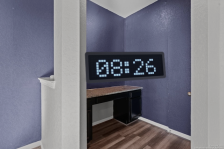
8:26
